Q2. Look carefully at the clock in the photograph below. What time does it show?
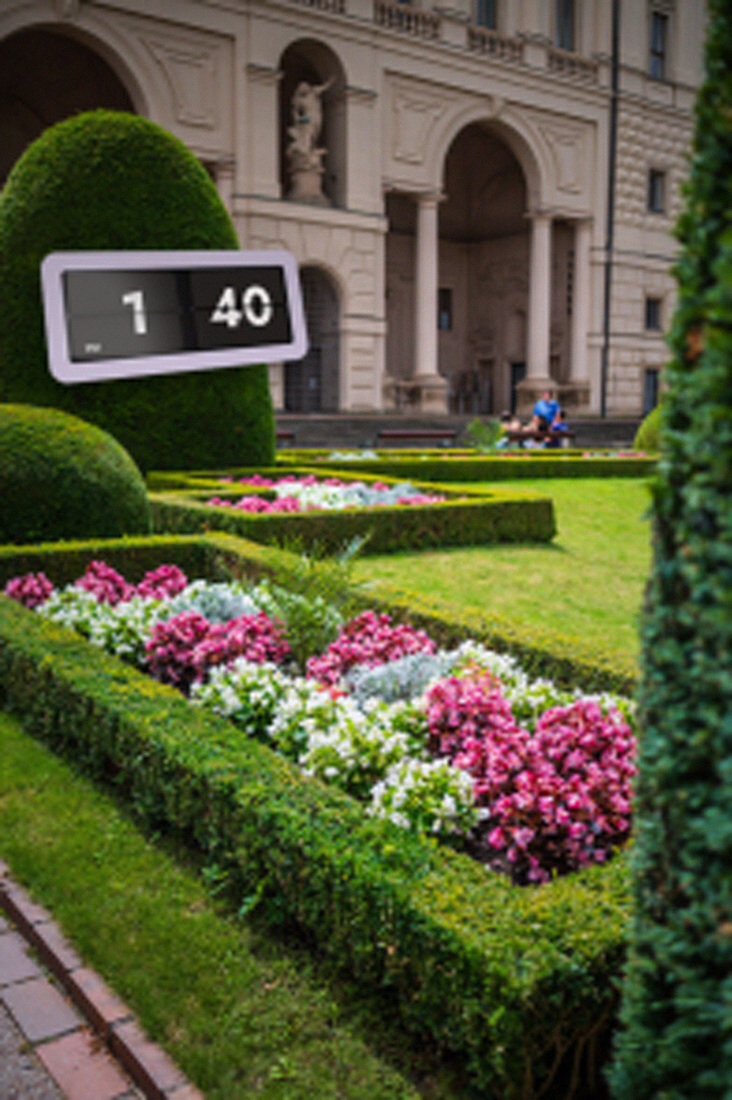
1:40
